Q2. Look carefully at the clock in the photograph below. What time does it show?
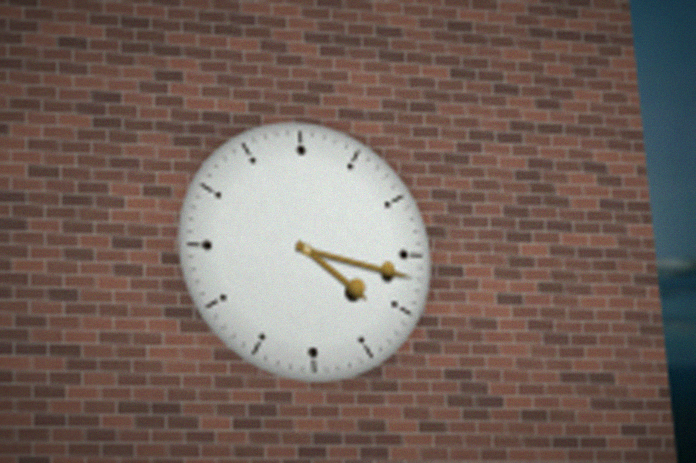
4:17
